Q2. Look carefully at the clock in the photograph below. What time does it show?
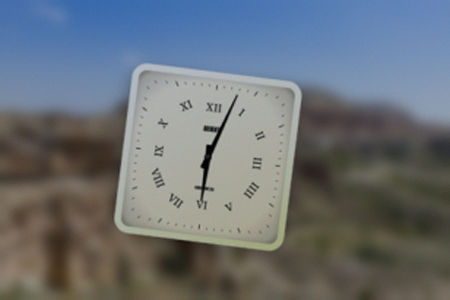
6:03
